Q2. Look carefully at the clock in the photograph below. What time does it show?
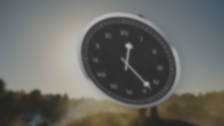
12:23
